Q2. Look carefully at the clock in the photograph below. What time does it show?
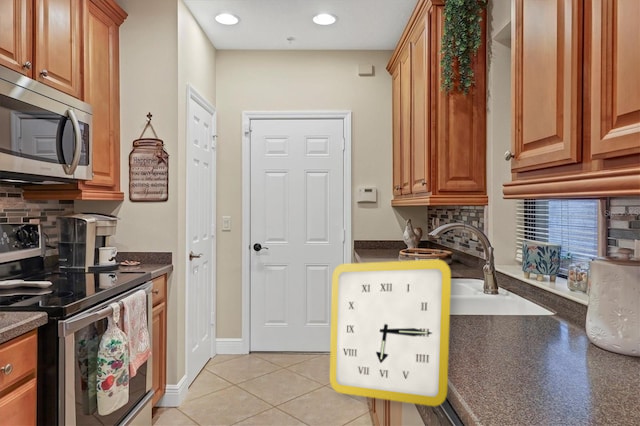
6:15
